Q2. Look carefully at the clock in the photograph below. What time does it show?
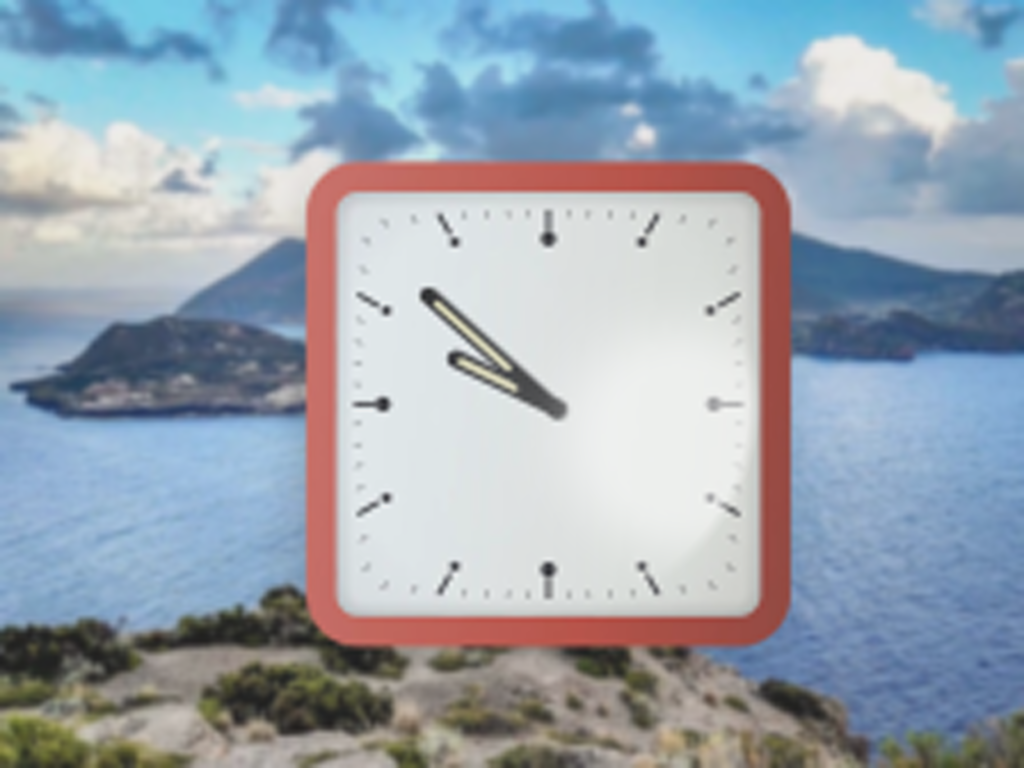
9:52
